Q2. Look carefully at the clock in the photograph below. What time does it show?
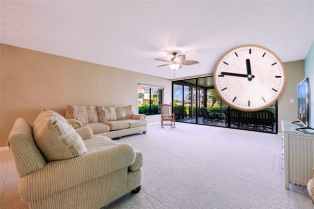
11:46
